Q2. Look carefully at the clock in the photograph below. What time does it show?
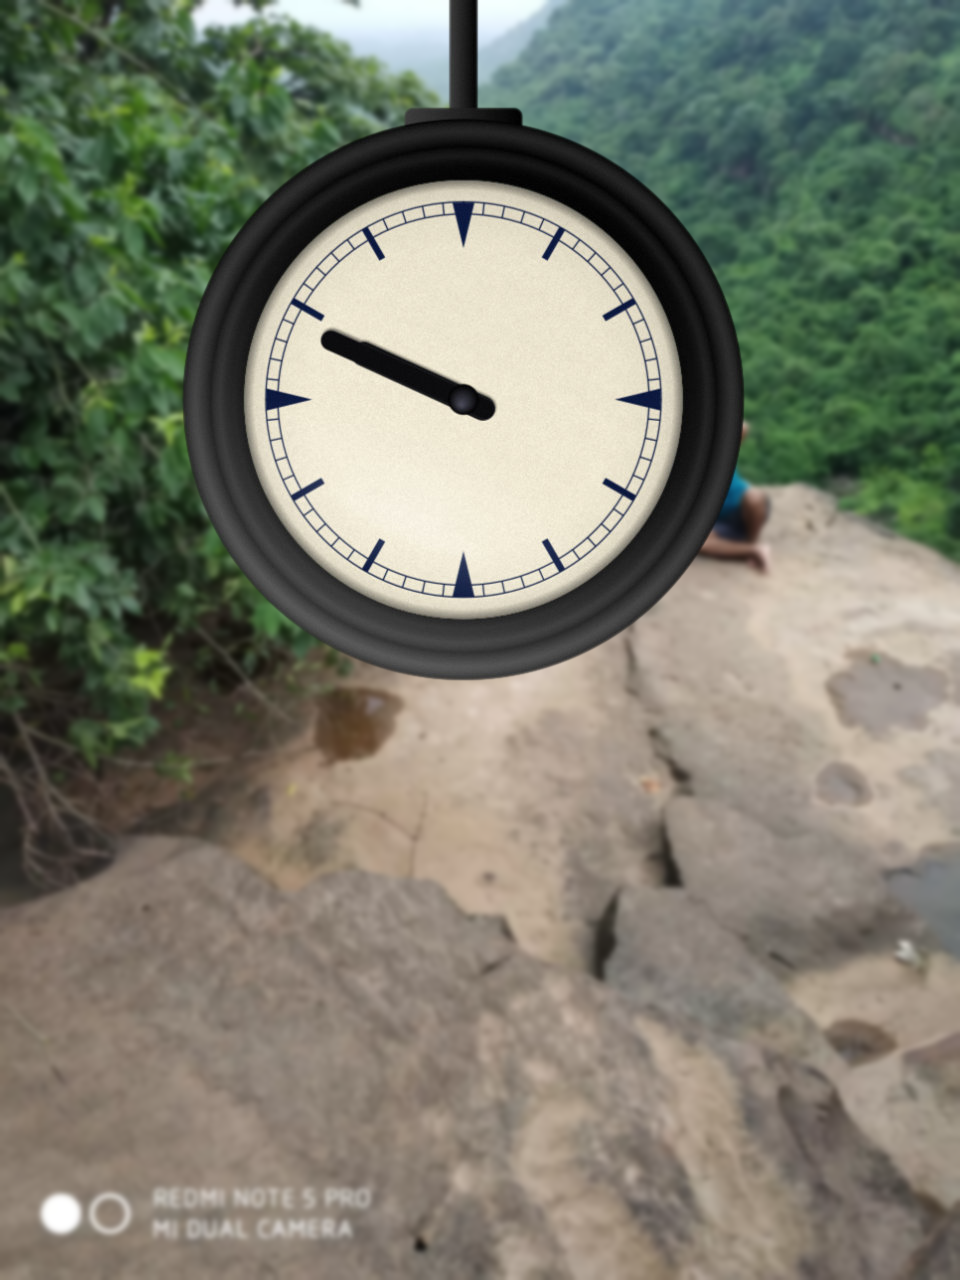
9:49
